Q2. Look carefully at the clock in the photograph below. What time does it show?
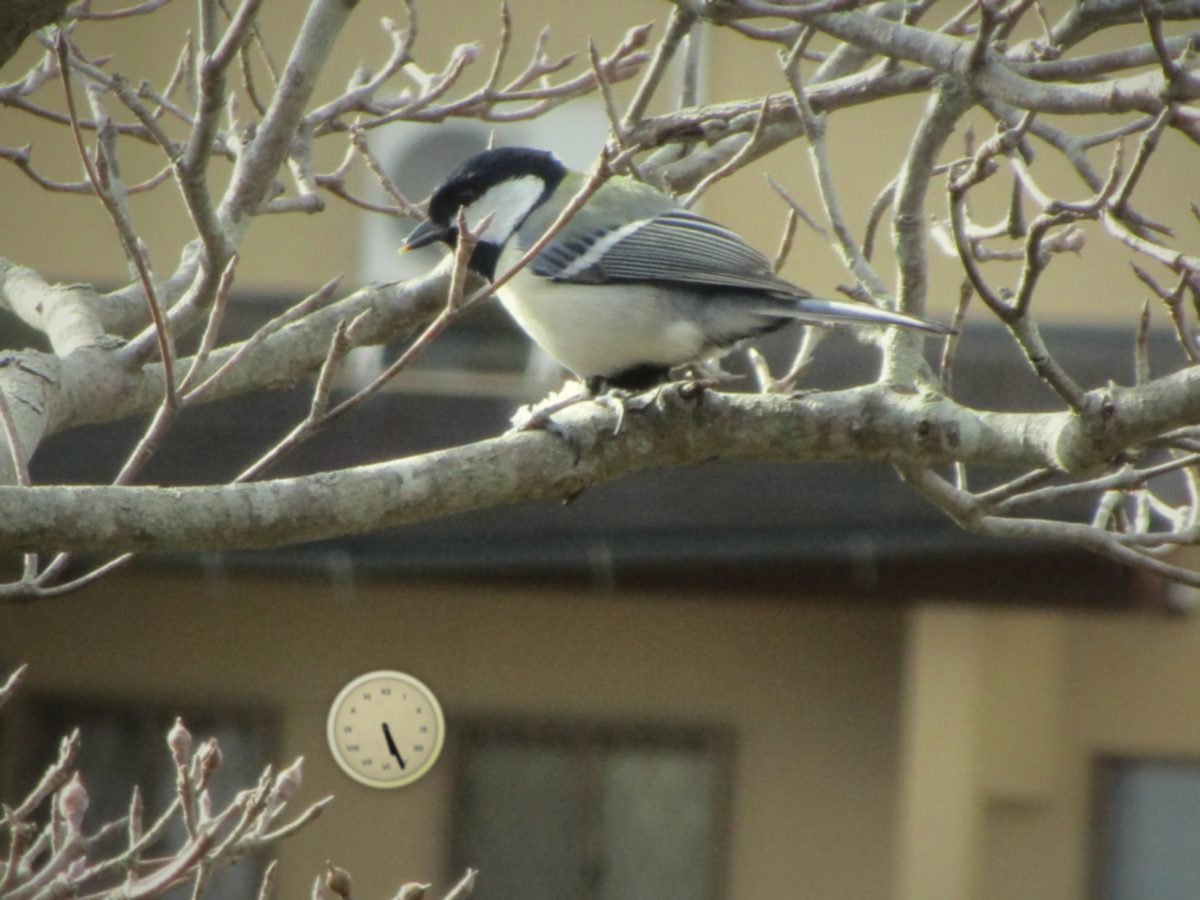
5:26
